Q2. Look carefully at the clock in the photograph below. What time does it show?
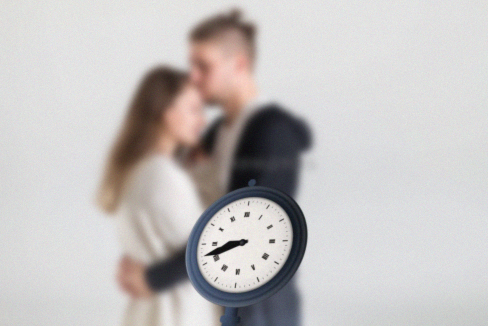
8:42
